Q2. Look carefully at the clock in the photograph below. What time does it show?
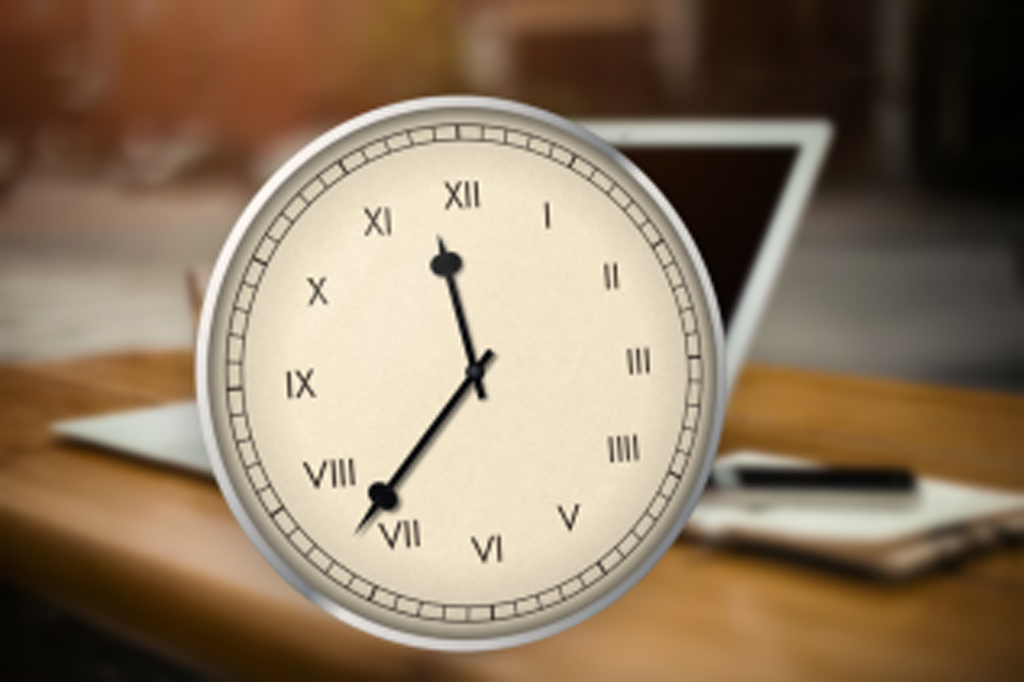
11:37
